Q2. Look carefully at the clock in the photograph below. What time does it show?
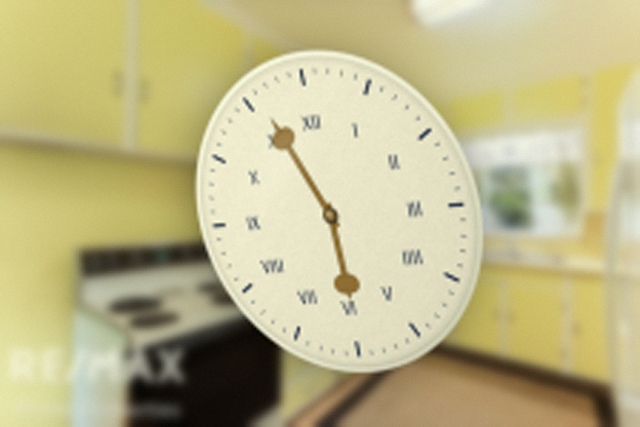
5:56
